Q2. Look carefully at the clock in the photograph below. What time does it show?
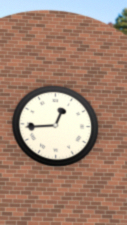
12:44
